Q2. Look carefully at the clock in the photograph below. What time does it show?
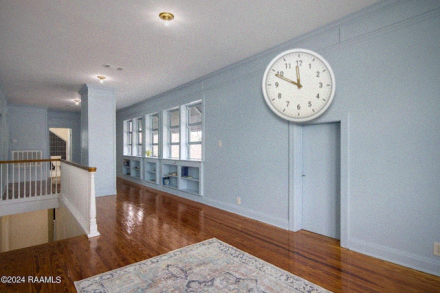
11:49
